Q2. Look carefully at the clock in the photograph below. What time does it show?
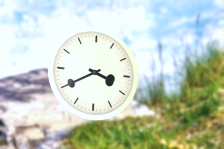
3:40
